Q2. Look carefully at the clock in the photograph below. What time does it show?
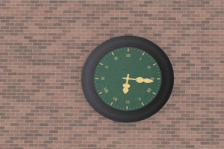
6:16
